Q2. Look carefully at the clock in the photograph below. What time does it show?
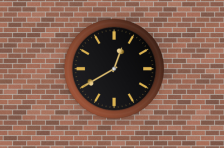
12:40
